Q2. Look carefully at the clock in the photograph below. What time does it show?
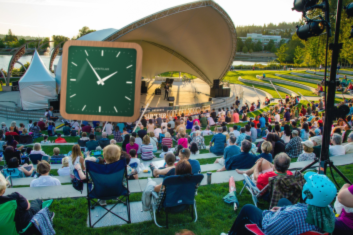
1:54
